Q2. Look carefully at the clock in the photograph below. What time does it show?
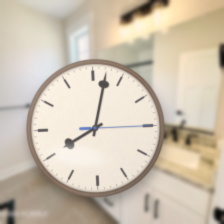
8:02:15
